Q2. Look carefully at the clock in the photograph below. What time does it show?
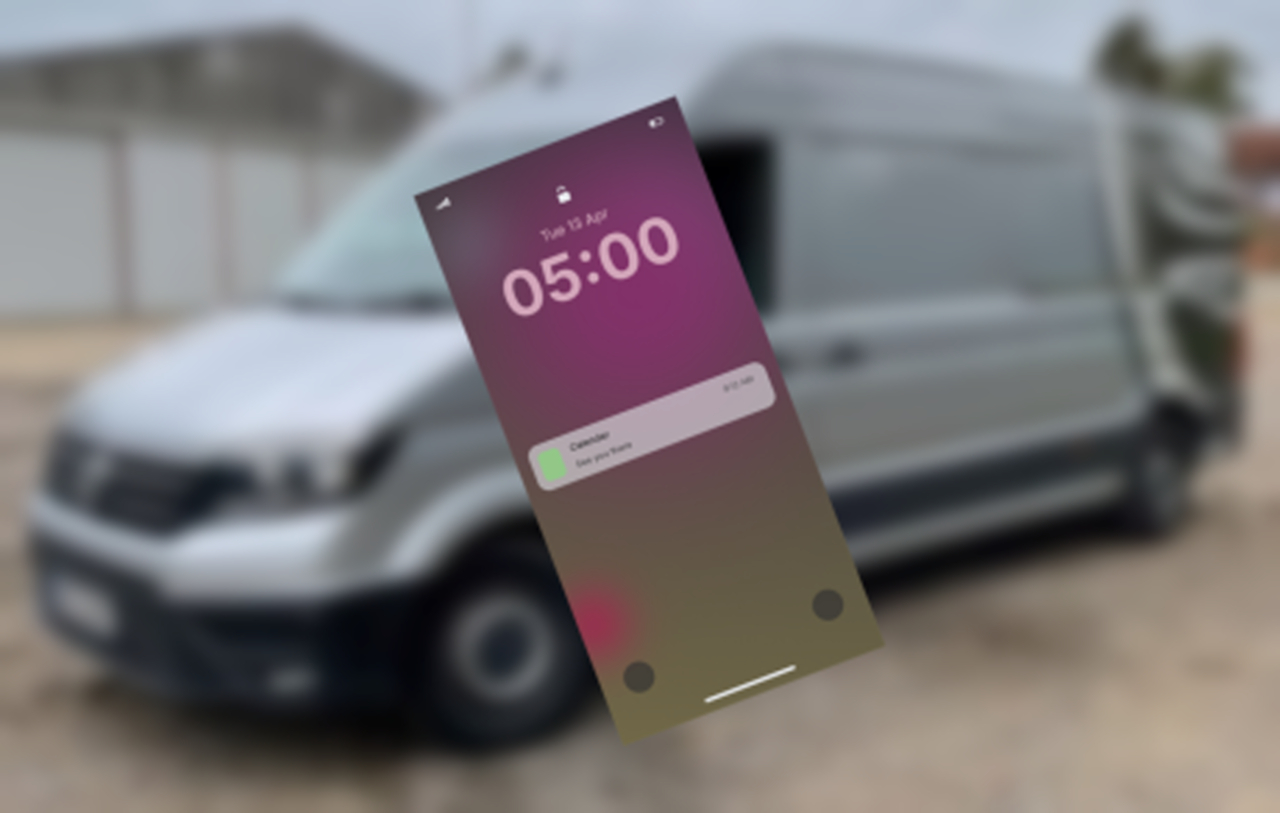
5:00
